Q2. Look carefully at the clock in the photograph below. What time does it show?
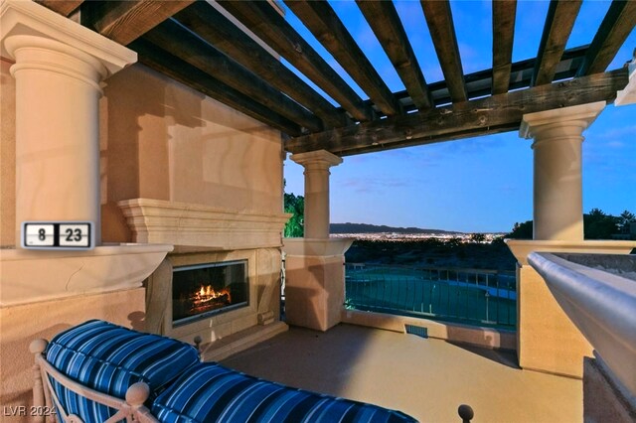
8:23
